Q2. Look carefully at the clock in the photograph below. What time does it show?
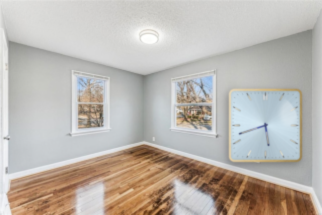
5:42
